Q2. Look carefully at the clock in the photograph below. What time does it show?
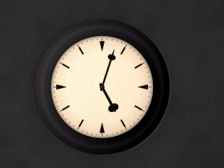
5:03
